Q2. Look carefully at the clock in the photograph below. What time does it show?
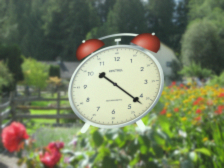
10:22
